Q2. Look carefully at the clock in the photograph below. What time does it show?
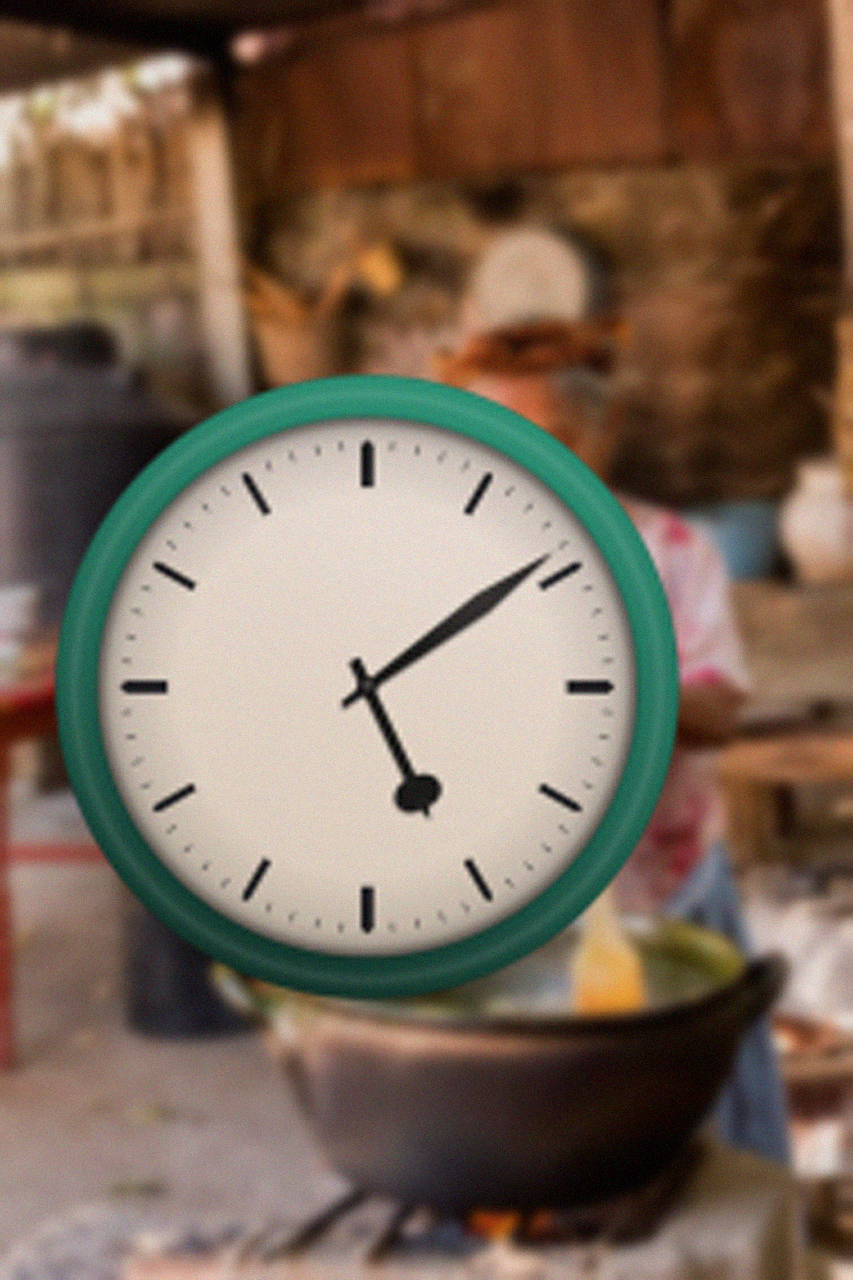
5:09
